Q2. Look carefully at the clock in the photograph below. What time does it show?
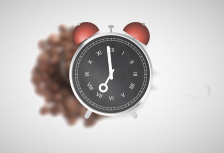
6:59
